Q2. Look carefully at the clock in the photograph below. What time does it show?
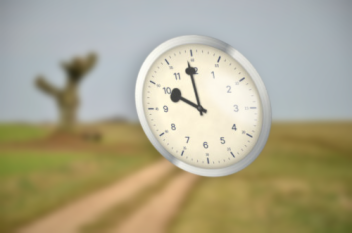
9:59
